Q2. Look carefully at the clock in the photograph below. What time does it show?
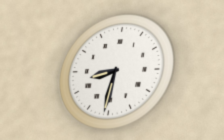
8:31
